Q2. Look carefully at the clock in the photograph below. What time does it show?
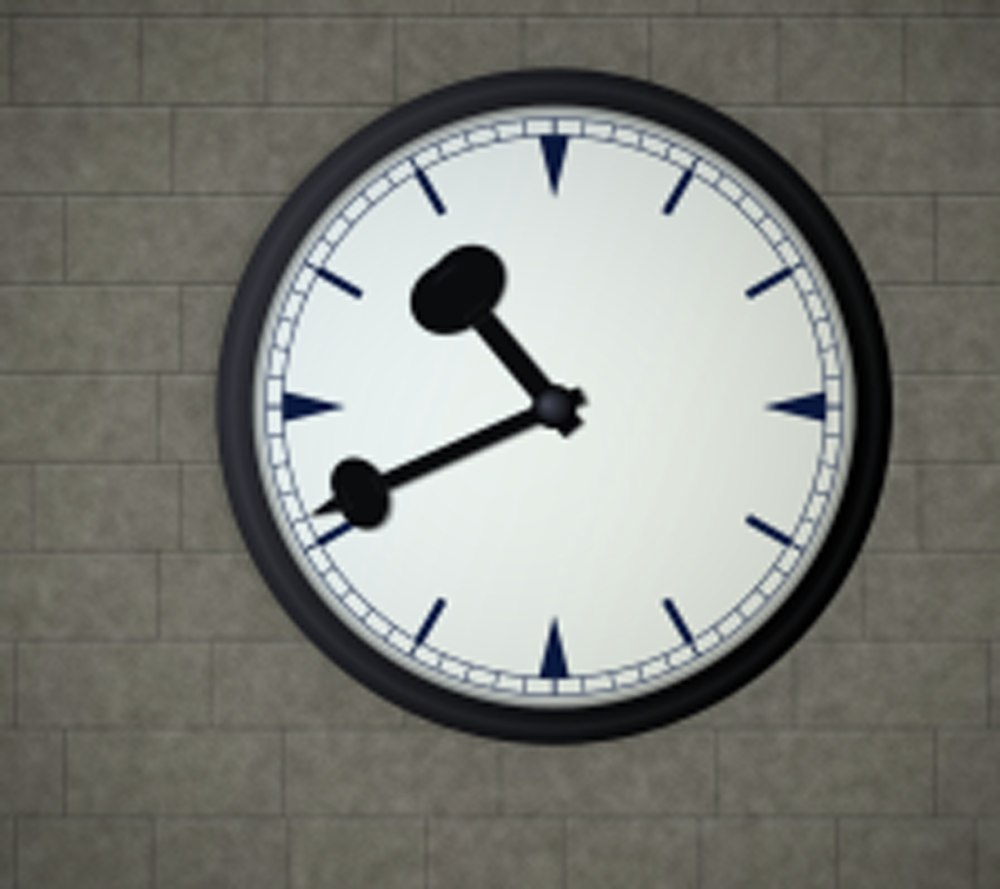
10:41
